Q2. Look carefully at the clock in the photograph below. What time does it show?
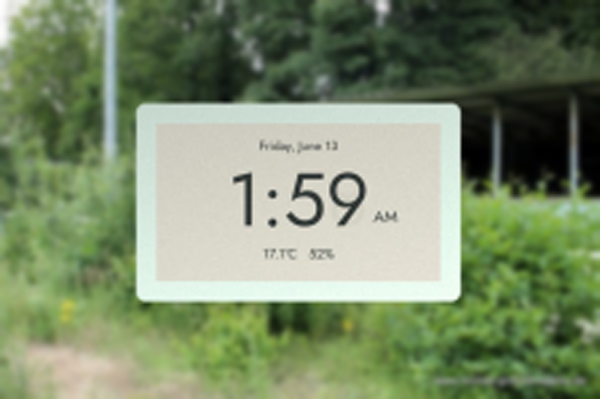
1:59
